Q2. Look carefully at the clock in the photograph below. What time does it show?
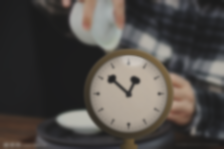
12:52
